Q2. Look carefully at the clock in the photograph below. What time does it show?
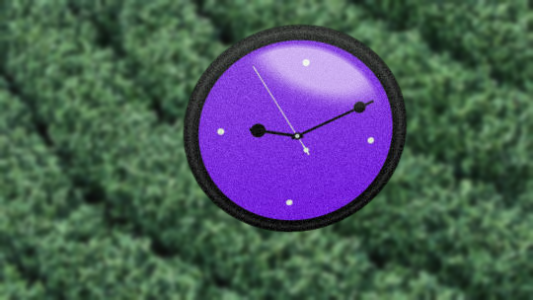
9:09:54
